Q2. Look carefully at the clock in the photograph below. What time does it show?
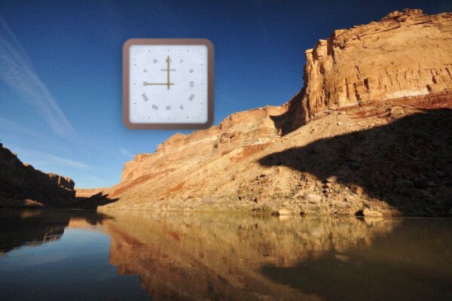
9:00
